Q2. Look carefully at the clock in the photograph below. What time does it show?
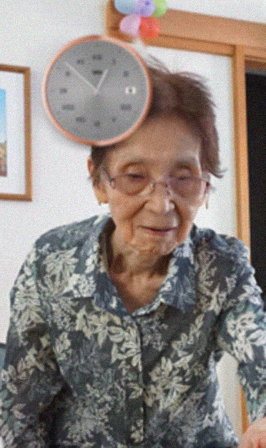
12:52
